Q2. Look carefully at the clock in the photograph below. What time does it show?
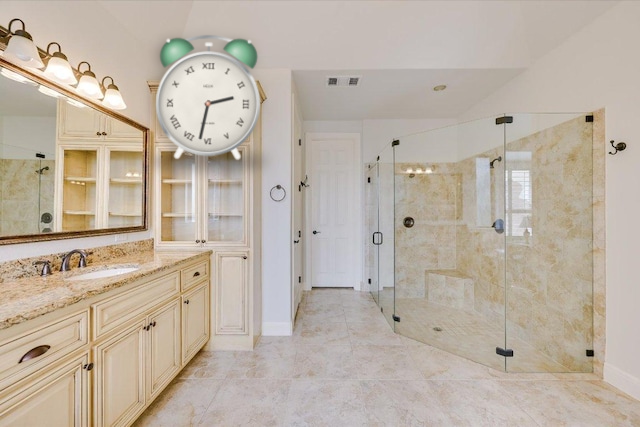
2:32
